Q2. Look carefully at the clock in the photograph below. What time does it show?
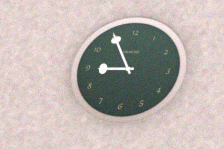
8:55
